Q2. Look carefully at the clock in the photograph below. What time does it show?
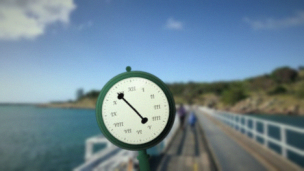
4:54
